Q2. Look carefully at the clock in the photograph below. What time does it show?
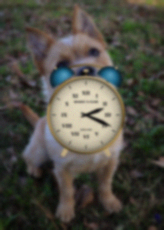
2:19
